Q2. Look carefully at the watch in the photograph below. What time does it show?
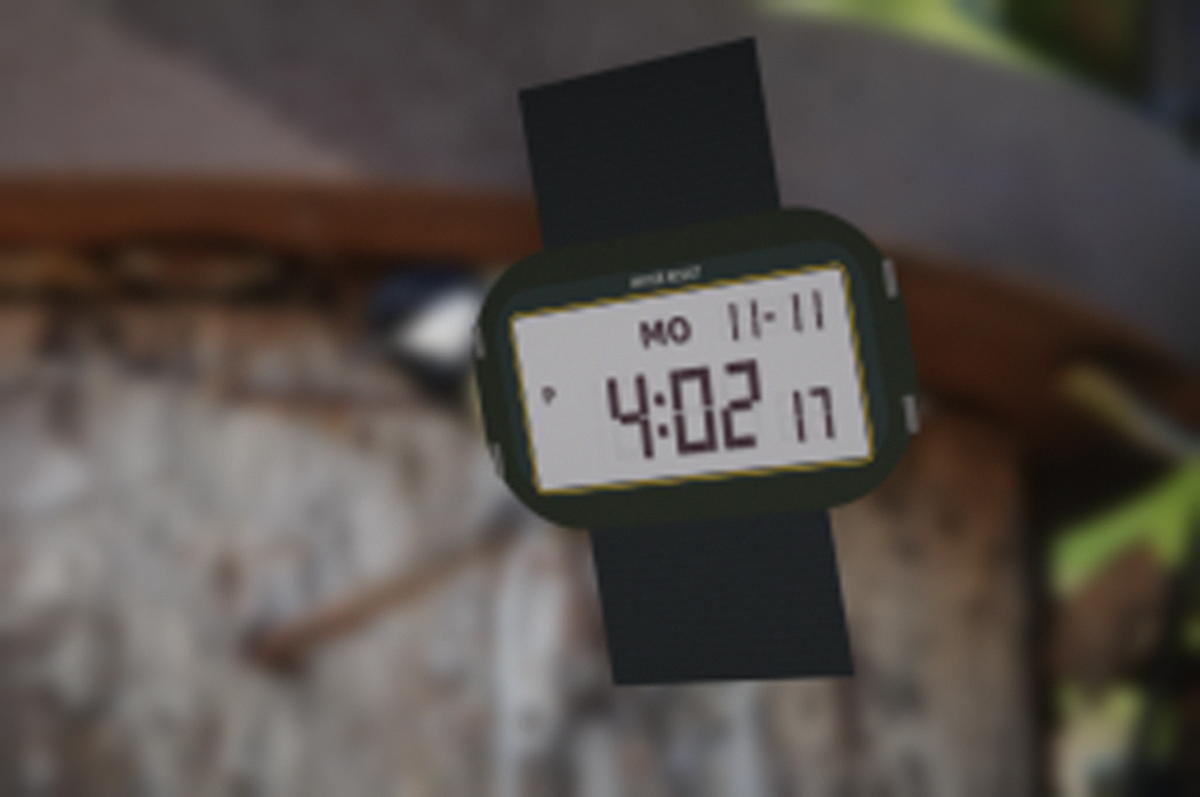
4:02:17
